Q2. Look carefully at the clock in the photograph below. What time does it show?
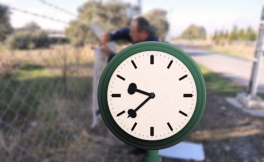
9:38
